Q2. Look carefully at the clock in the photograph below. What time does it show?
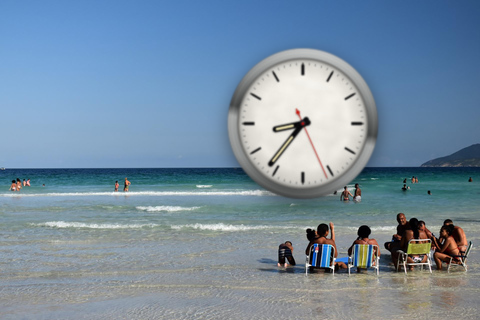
8:36:26
